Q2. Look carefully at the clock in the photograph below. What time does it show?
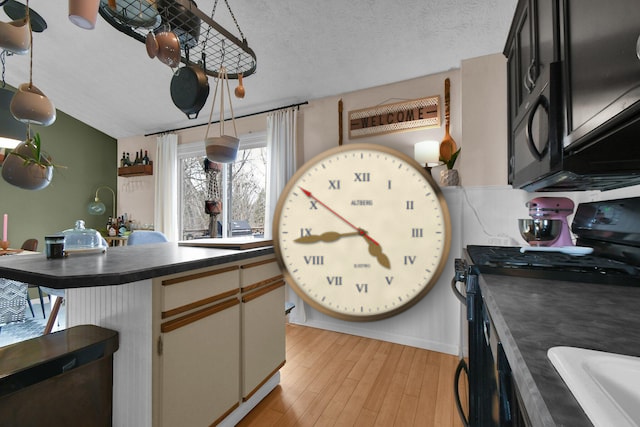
4:43:51
